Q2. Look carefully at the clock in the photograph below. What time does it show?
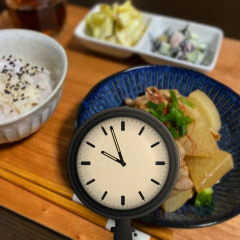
9:57
